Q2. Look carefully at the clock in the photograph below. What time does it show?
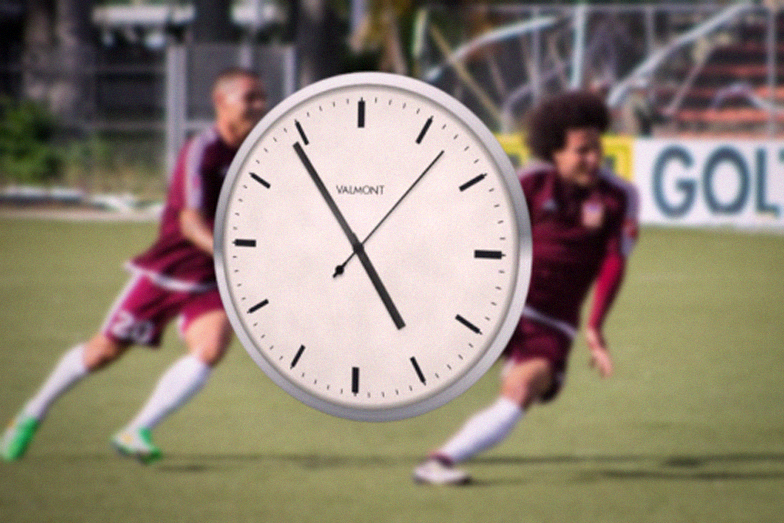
4:54:07
